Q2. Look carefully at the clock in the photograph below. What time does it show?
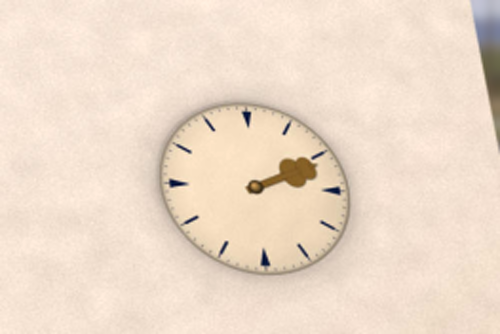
2:11
